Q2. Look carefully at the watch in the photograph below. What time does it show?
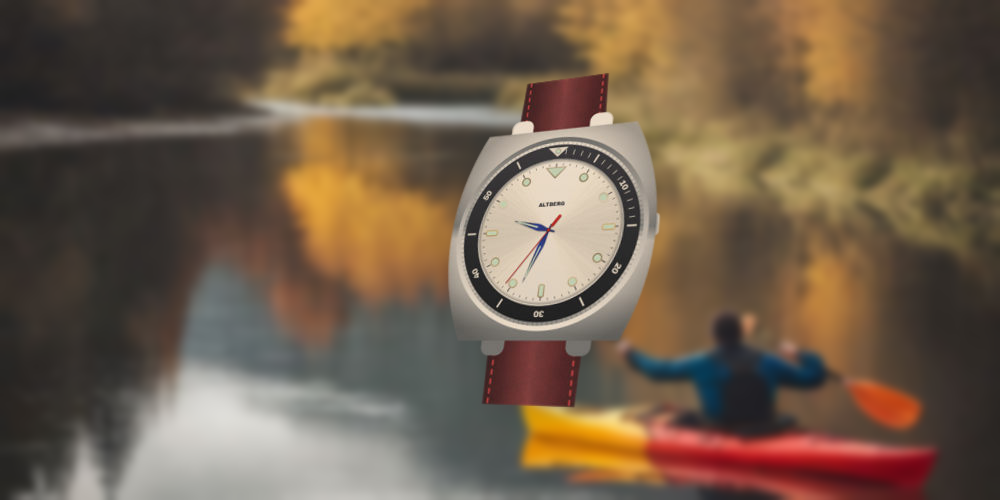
9:33:36
